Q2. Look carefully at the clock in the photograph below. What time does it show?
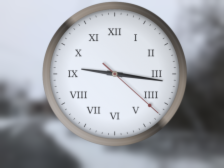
9:16:22
